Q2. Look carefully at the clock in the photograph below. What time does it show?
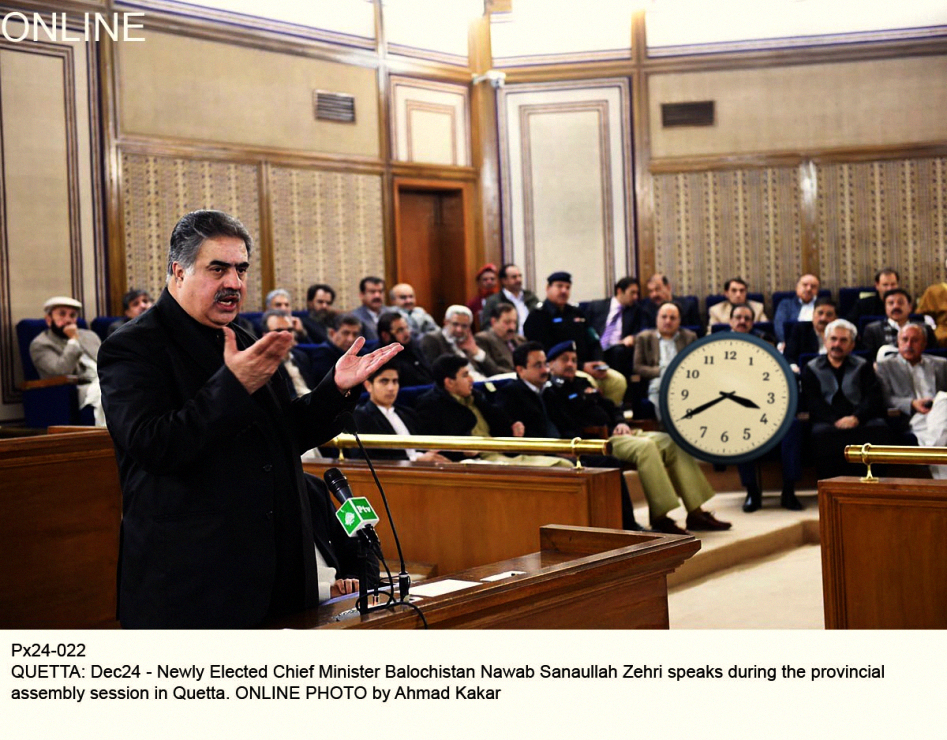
3:40
